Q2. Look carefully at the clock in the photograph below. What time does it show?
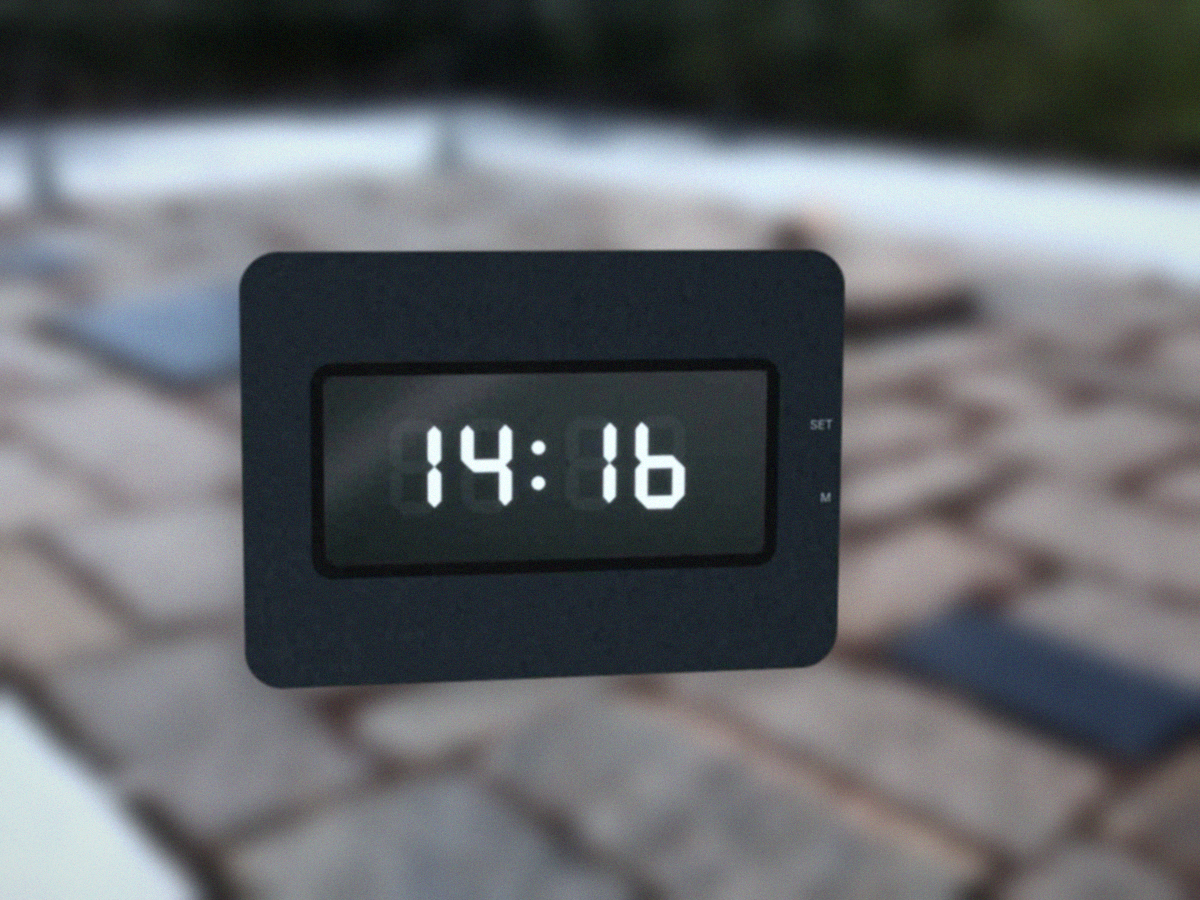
14:16
